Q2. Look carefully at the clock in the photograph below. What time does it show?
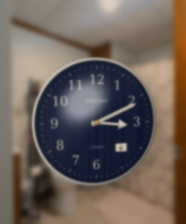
3:11
